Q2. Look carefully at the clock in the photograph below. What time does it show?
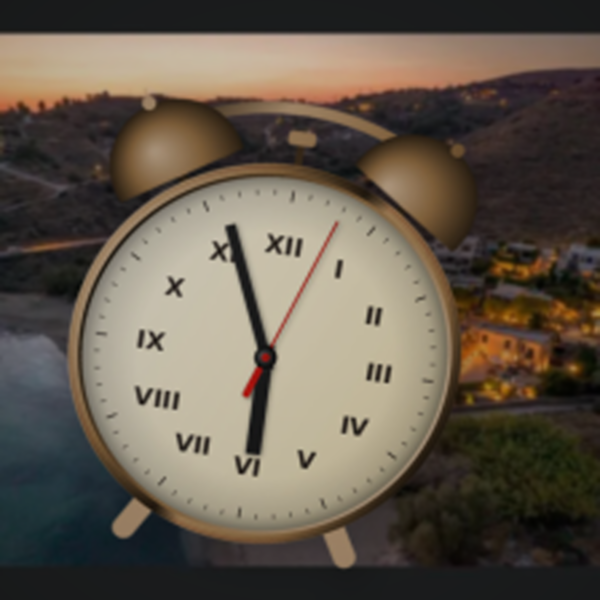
5:56:03
